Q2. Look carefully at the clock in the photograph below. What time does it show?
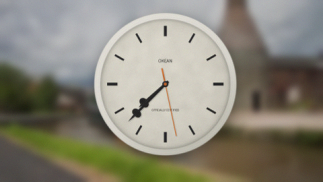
7:37:28
